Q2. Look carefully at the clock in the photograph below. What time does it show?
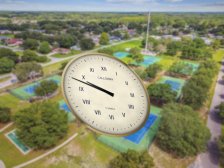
9:48
